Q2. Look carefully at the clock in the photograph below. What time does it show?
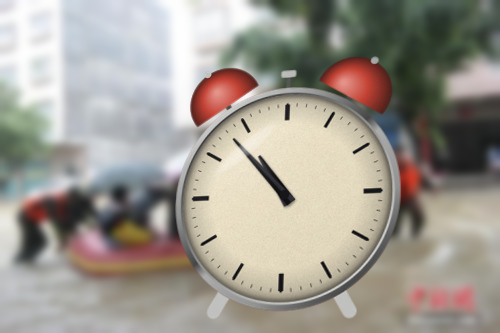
10:53
